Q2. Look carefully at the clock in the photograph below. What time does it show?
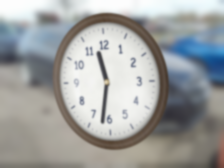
11:32
